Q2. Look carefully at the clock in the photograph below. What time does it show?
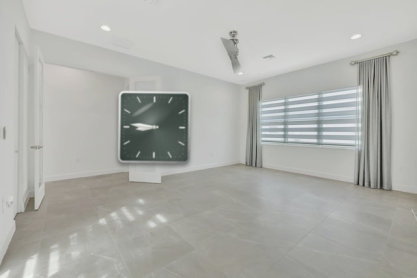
8:46
